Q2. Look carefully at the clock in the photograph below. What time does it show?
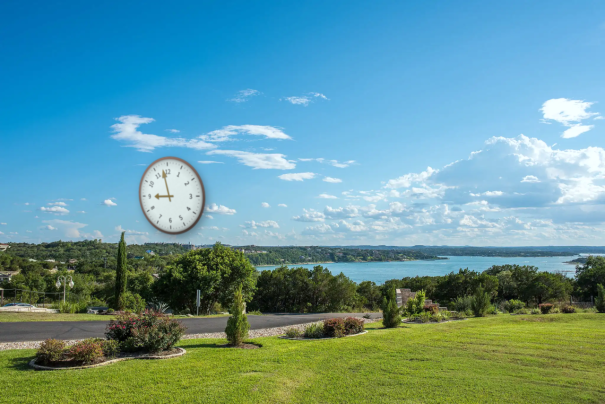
8:58
